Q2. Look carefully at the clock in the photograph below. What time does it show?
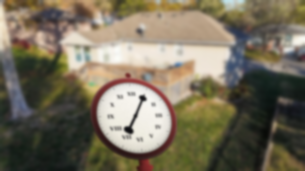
7:05
